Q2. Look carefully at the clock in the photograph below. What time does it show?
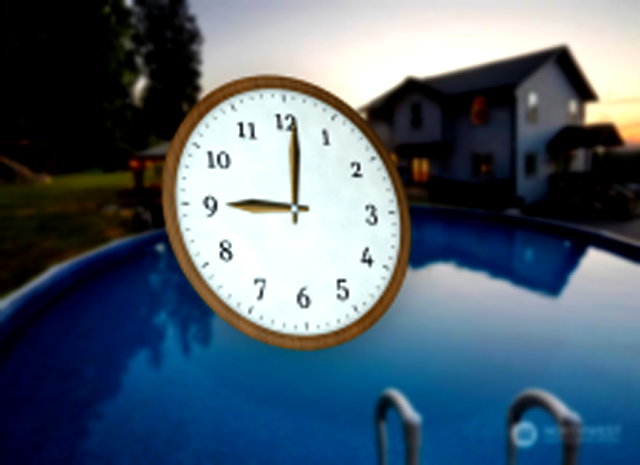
9:01
